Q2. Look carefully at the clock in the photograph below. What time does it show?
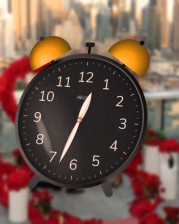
12:33
